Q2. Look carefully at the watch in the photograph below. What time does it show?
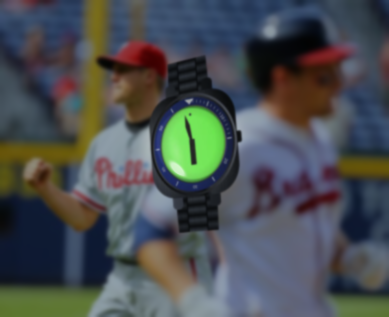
5:58
